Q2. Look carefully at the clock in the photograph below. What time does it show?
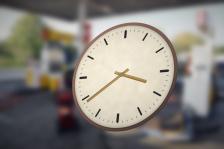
3:39
